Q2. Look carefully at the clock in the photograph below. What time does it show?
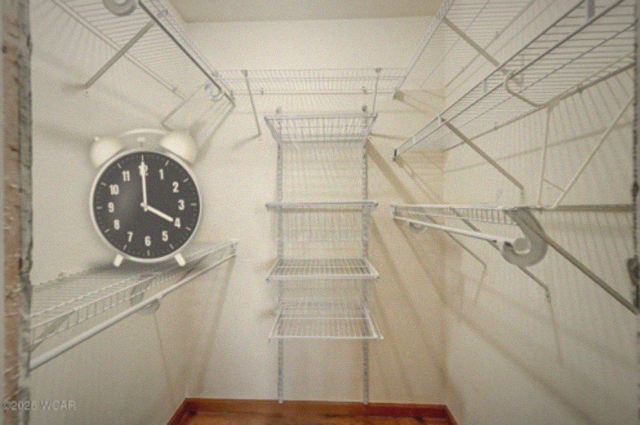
4:00
